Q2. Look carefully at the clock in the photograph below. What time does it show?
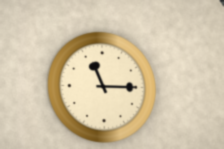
11:15
